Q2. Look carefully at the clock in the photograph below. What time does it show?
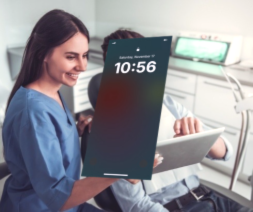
10:56
